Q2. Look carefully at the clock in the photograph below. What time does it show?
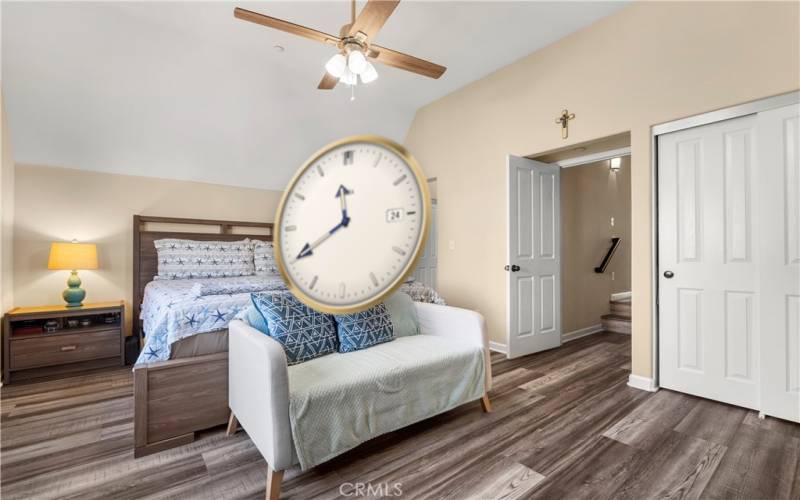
11:40
